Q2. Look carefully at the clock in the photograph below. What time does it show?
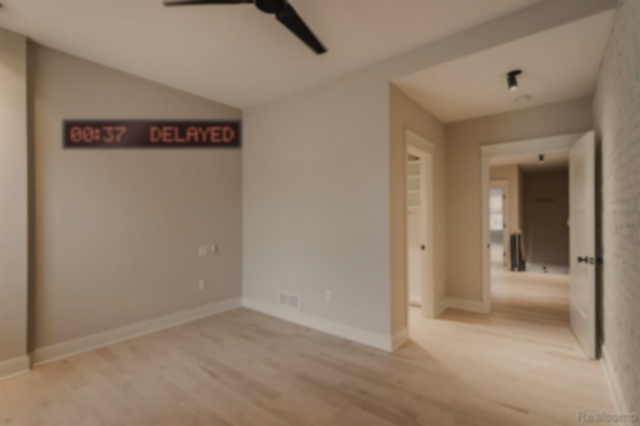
0:37
